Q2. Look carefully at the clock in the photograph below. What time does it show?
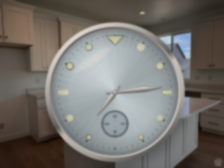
7:14
